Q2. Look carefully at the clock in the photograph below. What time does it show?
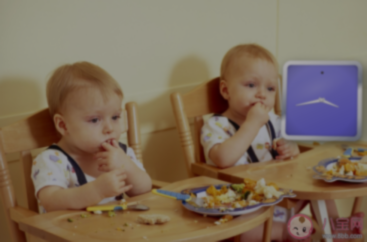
3:43
